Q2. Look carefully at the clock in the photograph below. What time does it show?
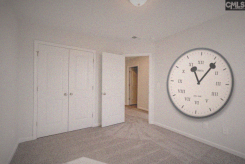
11:06
